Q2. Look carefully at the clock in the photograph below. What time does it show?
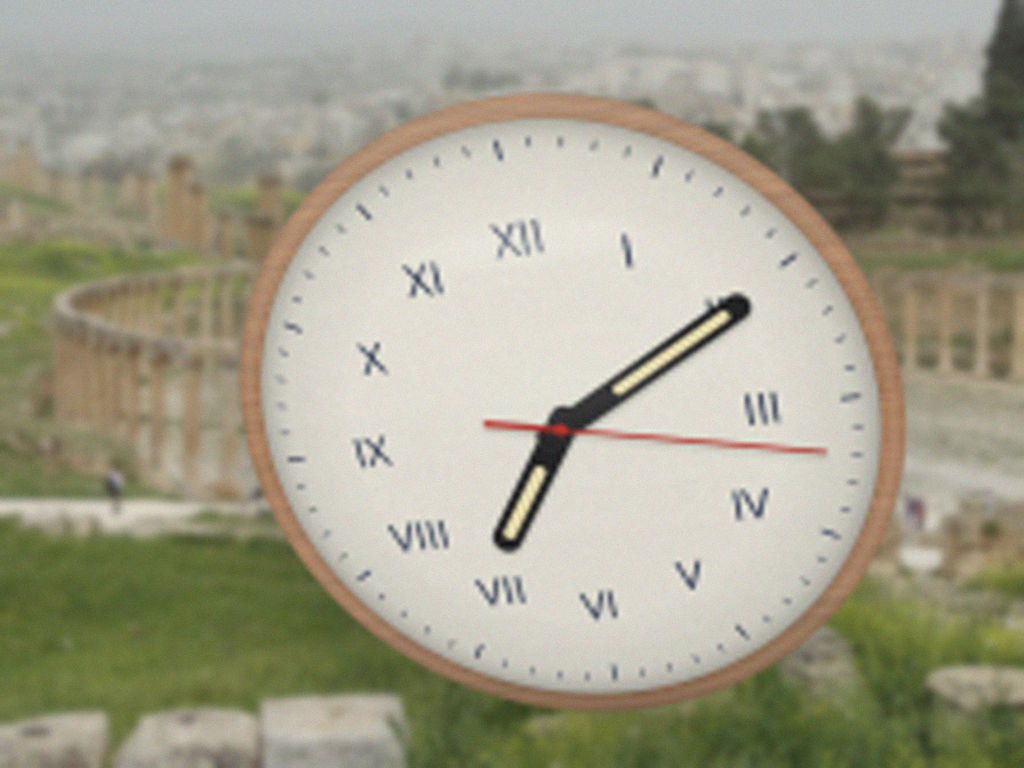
7:10:17
